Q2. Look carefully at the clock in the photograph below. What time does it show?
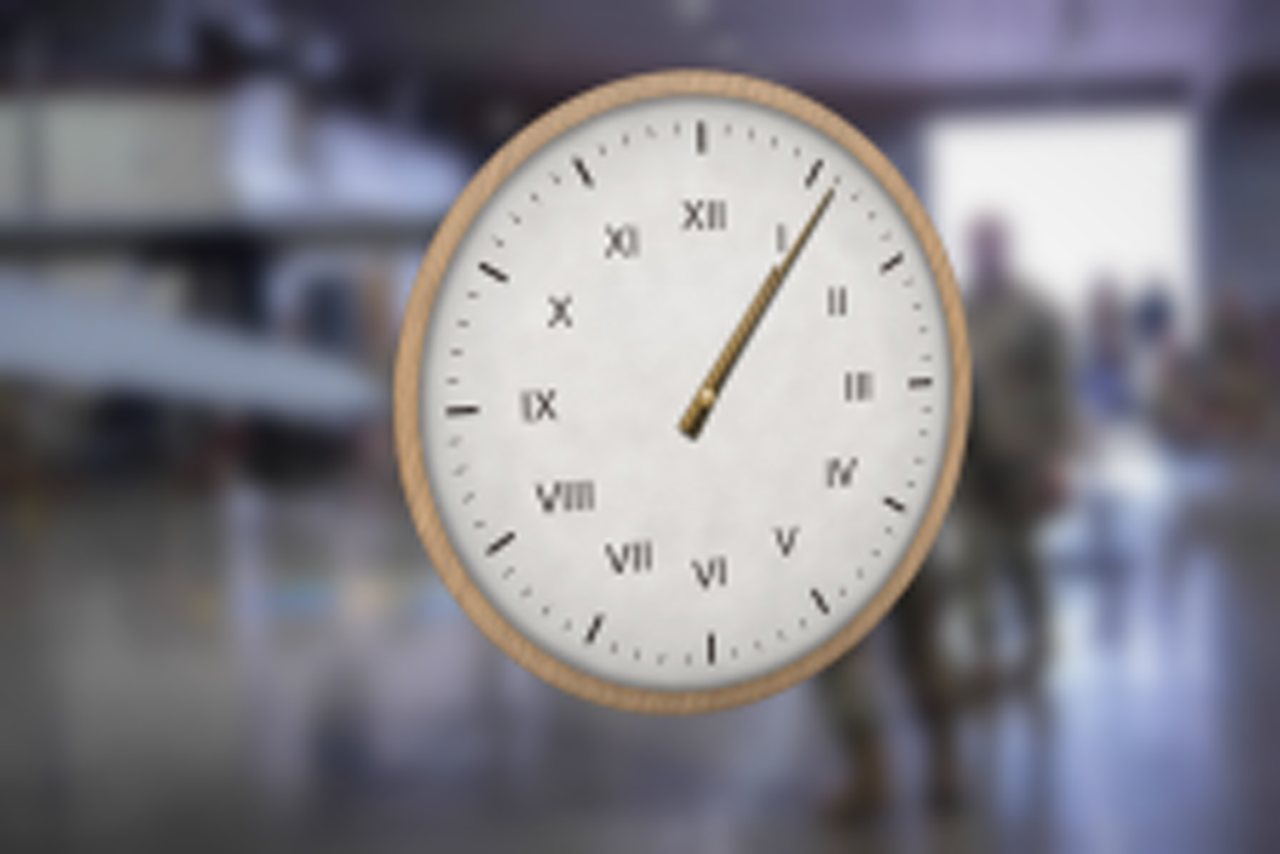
1:06
